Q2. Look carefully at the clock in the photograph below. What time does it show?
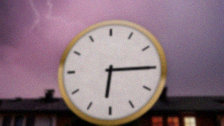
6:15
